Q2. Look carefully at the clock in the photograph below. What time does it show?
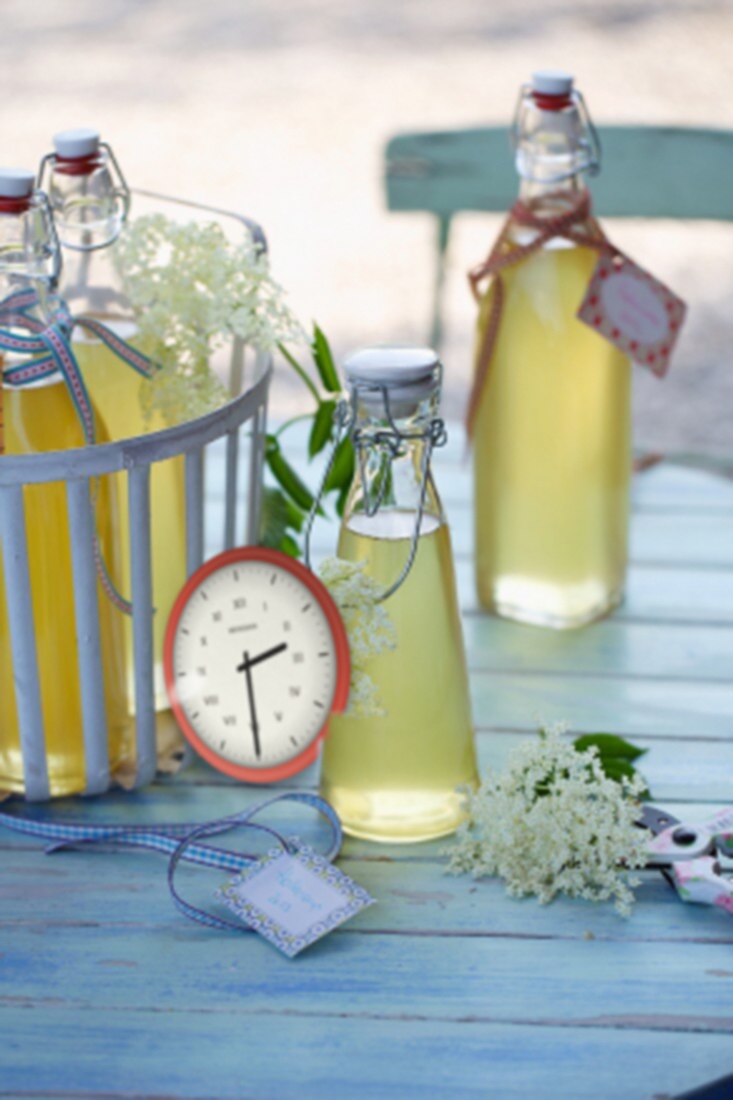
2:30
